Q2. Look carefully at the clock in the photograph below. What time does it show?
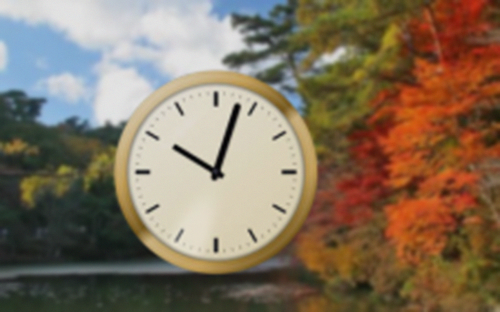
10:03
